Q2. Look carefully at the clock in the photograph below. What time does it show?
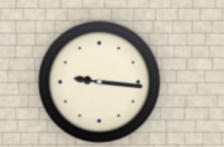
9:16
